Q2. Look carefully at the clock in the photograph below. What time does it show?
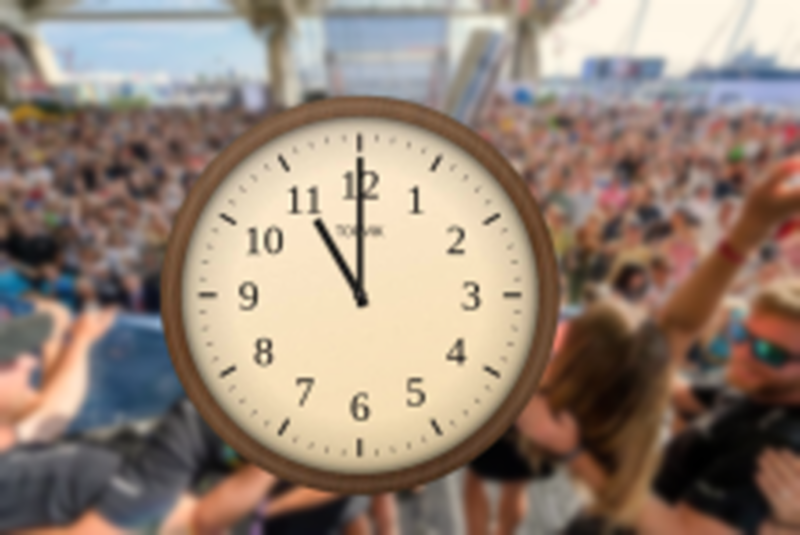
11:00
